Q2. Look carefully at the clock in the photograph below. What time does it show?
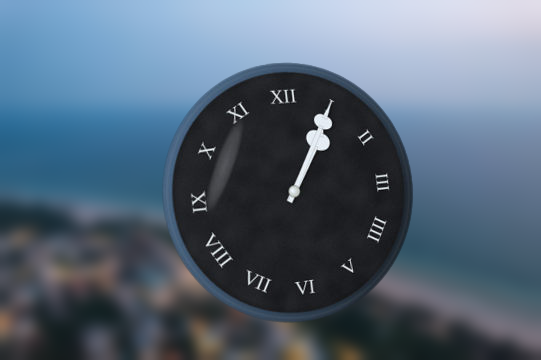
1:05
